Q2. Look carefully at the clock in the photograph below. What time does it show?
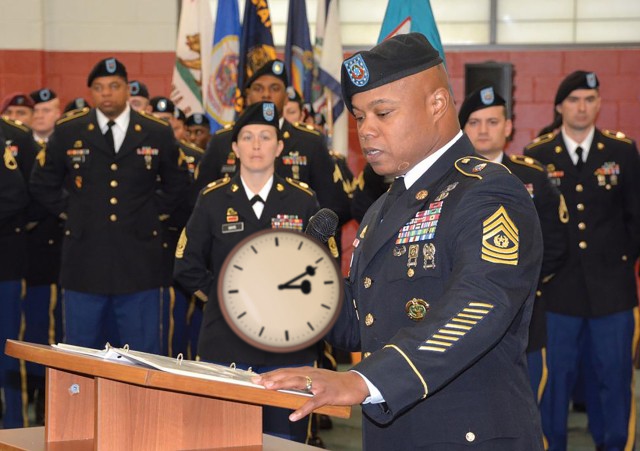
3:11
